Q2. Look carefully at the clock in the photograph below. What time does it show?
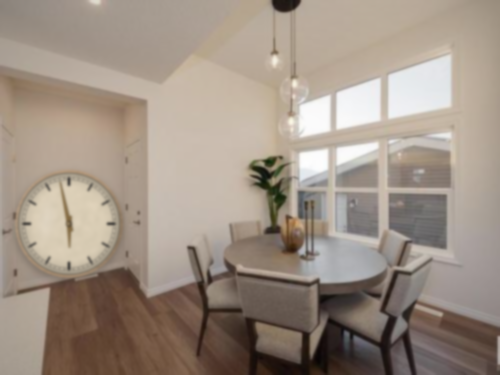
5:58
